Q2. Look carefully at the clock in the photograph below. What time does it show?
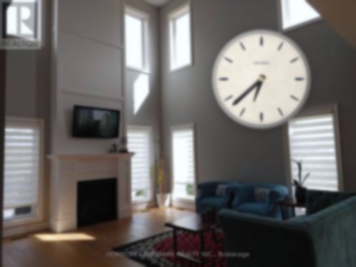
6:38
